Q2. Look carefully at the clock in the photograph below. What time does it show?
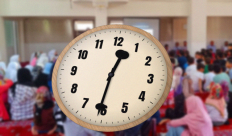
12:31
